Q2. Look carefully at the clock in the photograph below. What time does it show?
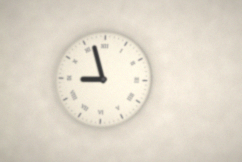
8:57
